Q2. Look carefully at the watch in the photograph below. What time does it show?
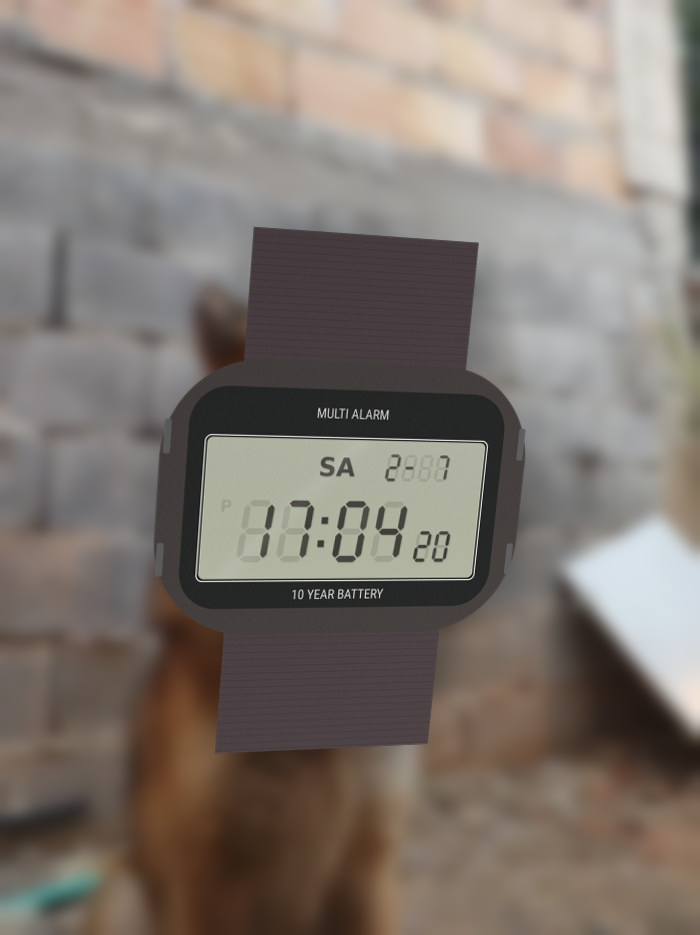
17:04:20
